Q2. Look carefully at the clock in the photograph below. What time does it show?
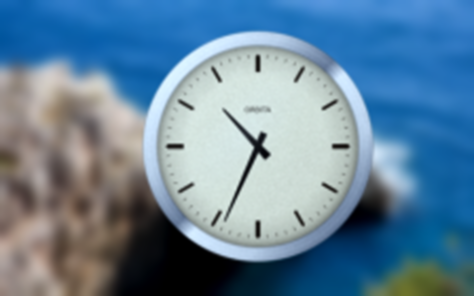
10:34
